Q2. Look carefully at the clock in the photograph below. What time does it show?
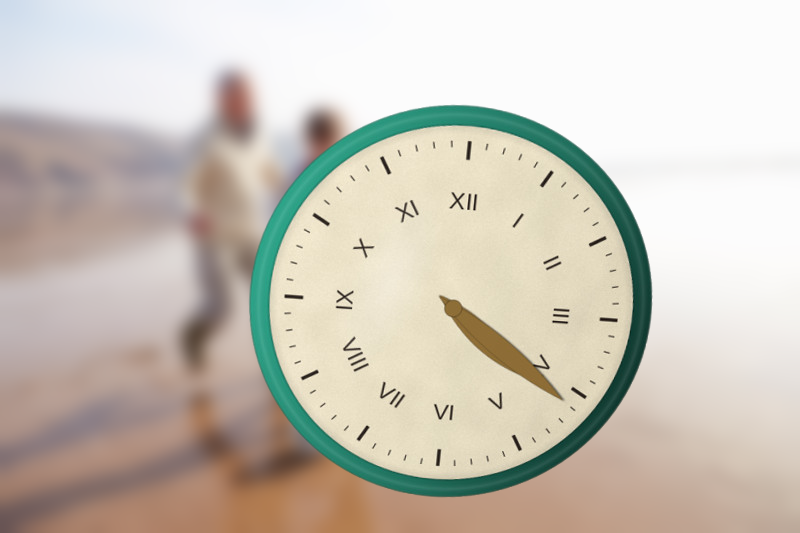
4:21
